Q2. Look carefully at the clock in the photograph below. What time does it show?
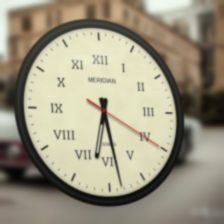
6:28:20
